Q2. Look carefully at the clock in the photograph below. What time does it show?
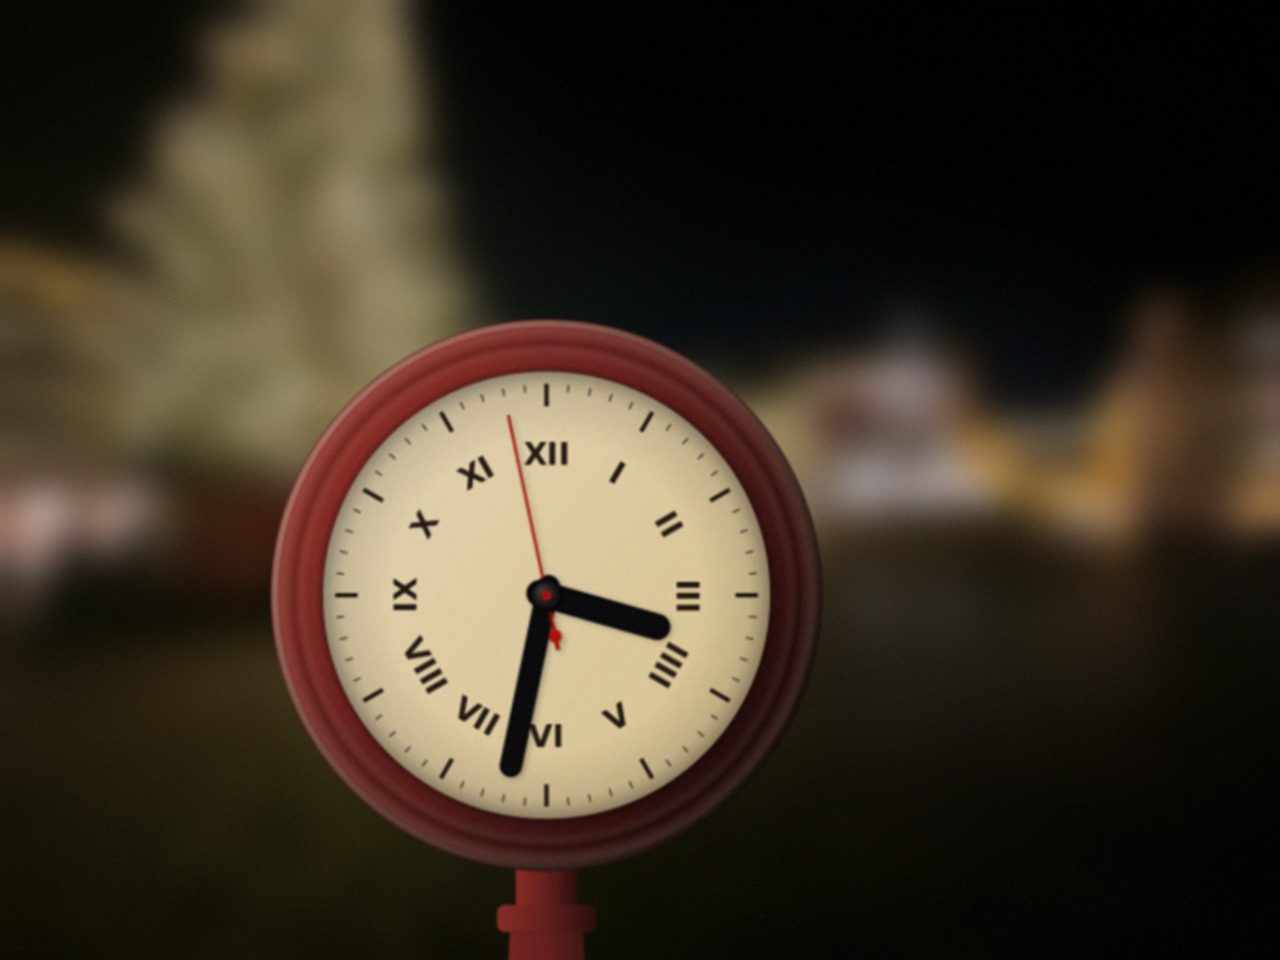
3:31:58
